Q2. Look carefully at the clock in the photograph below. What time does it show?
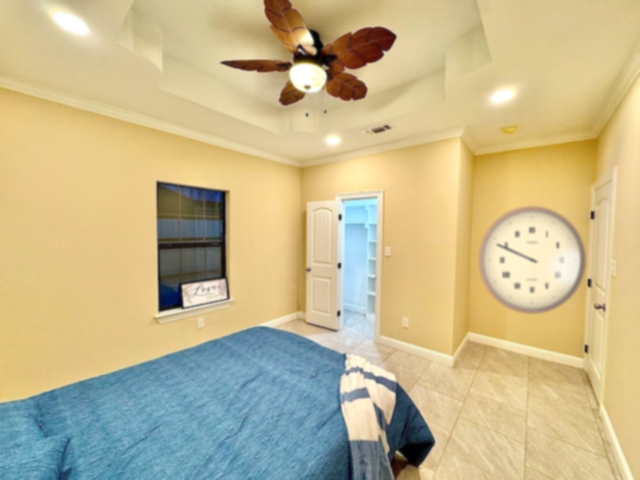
9:49
